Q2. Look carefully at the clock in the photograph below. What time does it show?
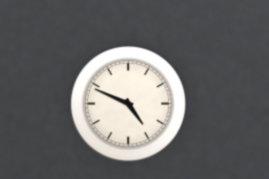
4:49
